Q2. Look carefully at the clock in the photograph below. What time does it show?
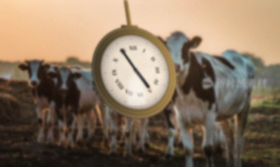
4:55
